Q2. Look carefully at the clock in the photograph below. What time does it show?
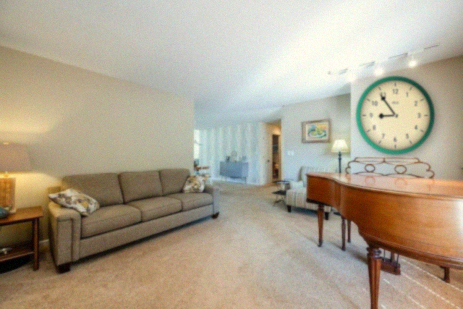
8:54
